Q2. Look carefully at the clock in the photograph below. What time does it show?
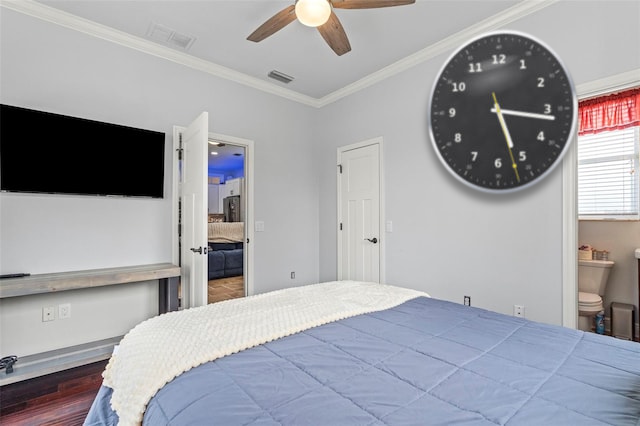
5:16:27
